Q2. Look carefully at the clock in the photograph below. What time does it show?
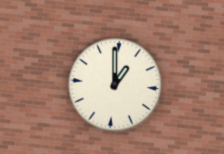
12:59
